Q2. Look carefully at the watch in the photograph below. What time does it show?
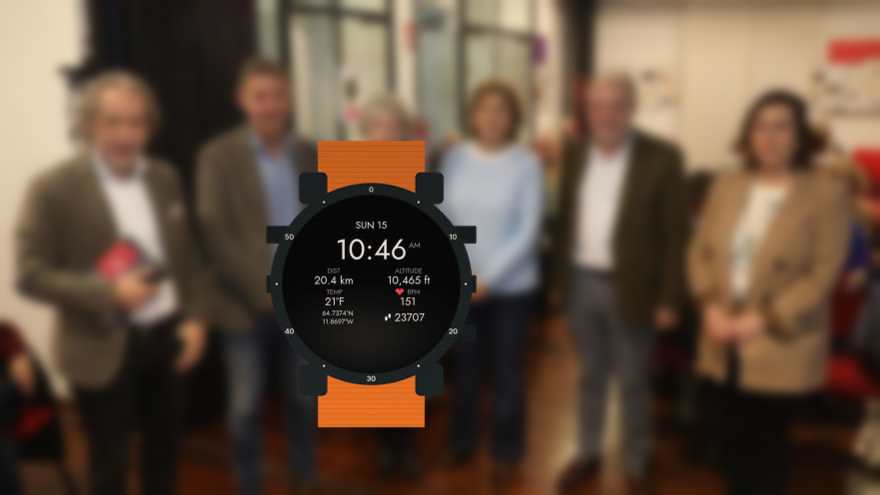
10:46
